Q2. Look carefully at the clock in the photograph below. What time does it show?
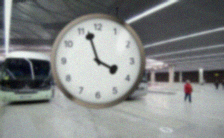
3:57
